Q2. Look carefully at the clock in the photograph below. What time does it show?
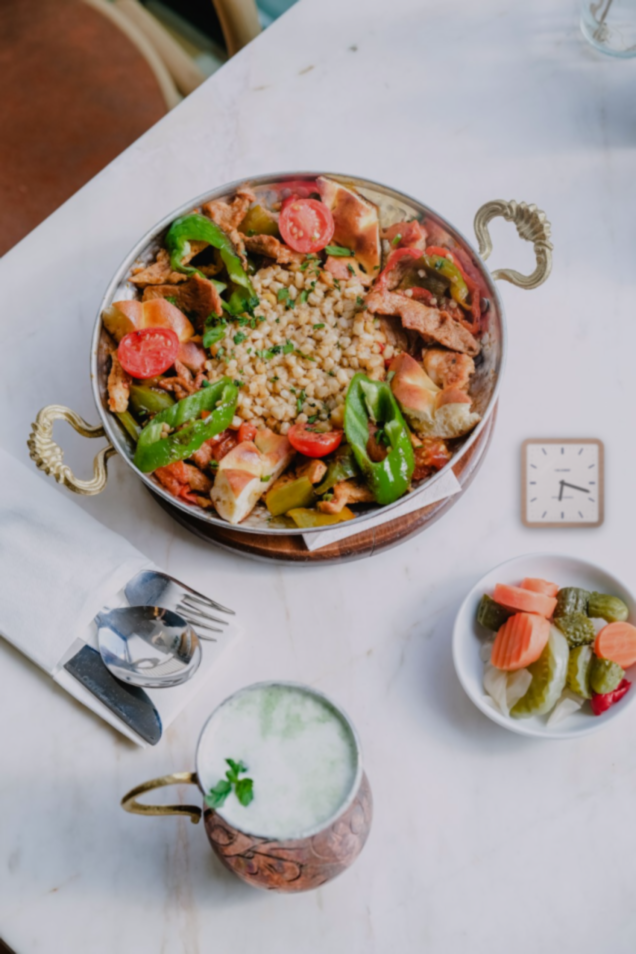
6:18
